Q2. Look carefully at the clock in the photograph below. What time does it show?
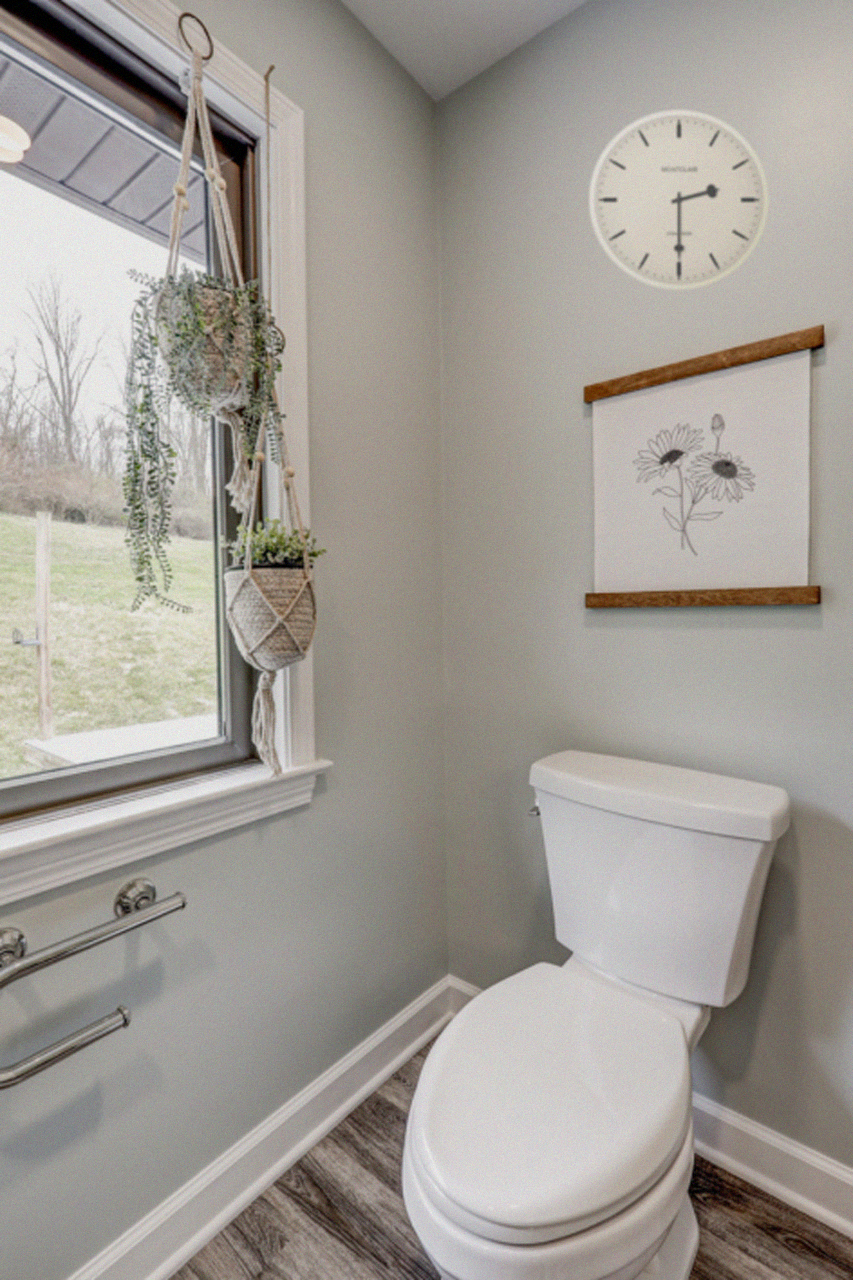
2:30
